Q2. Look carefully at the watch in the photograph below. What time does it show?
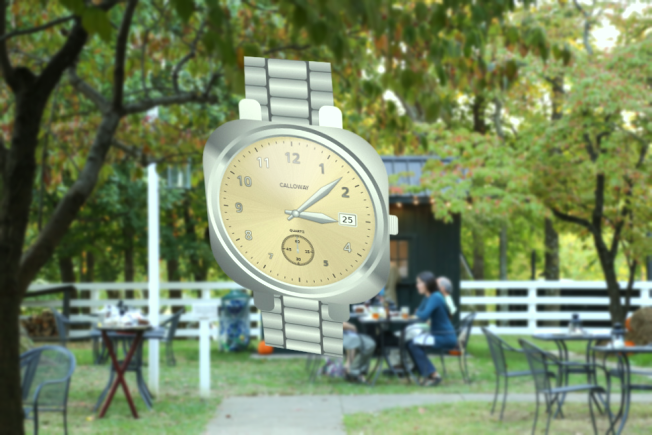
3:08
